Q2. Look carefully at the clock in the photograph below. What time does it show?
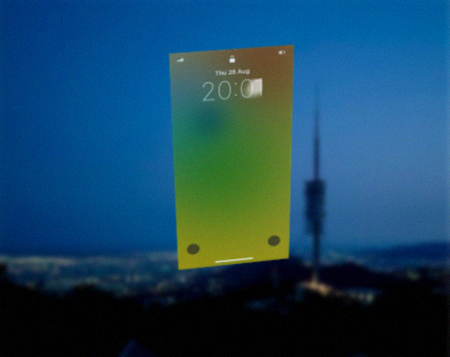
20:01
